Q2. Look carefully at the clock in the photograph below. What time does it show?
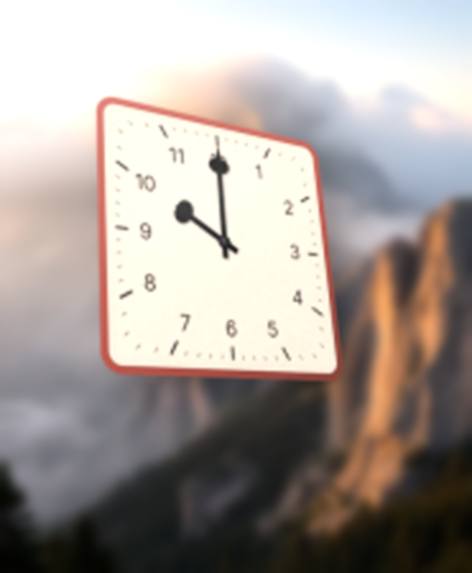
10:00
